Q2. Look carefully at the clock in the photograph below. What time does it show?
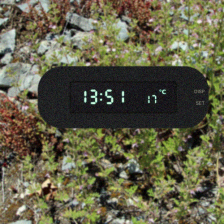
13:51
